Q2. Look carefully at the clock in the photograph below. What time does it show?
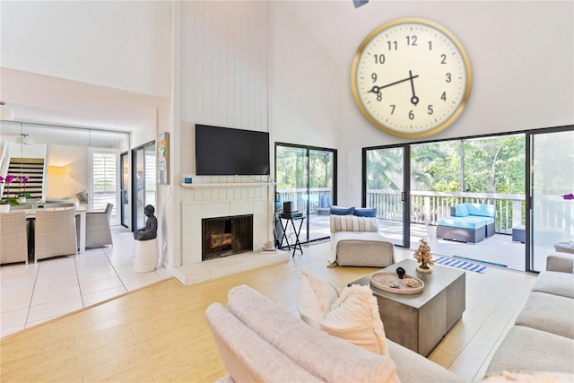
5:42
